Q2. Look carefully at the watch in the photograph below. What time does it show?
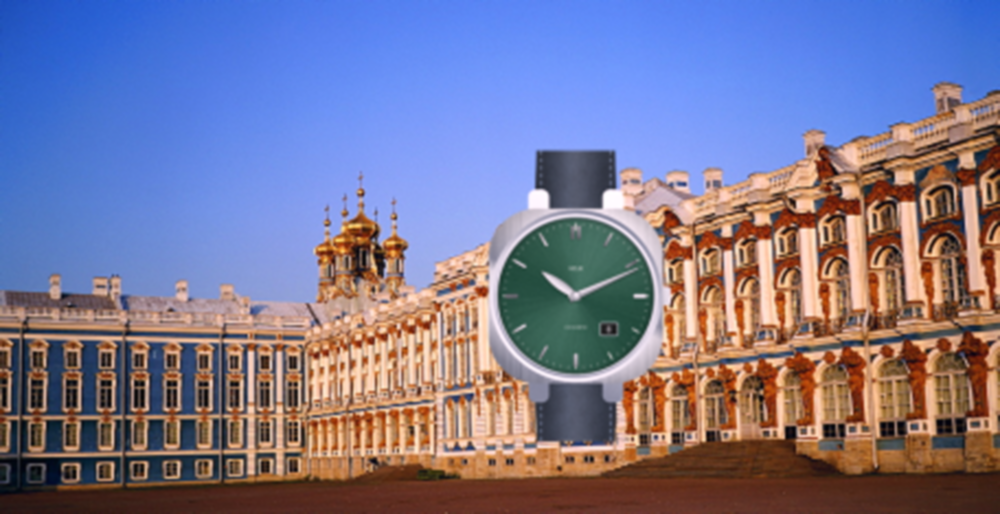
10:11
